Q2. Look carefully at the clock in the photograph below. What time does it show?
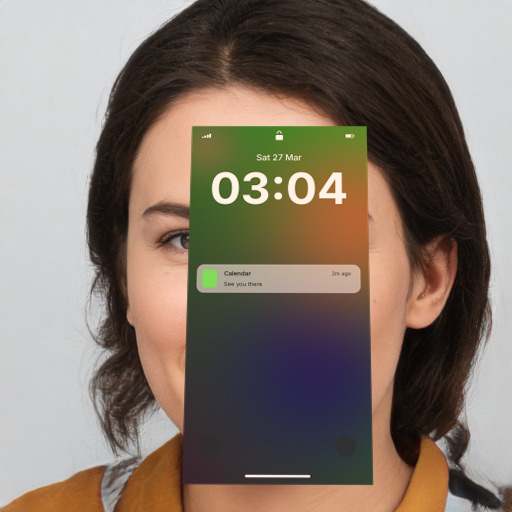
3:04
